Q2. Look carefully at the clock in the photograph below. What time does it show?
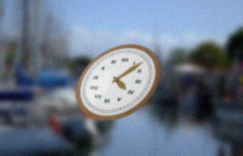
4:07
